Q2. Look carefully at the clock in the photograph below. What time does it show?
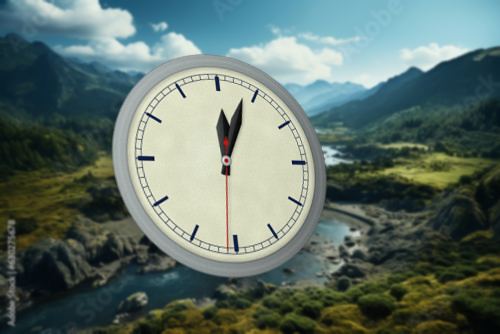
12:03:31
